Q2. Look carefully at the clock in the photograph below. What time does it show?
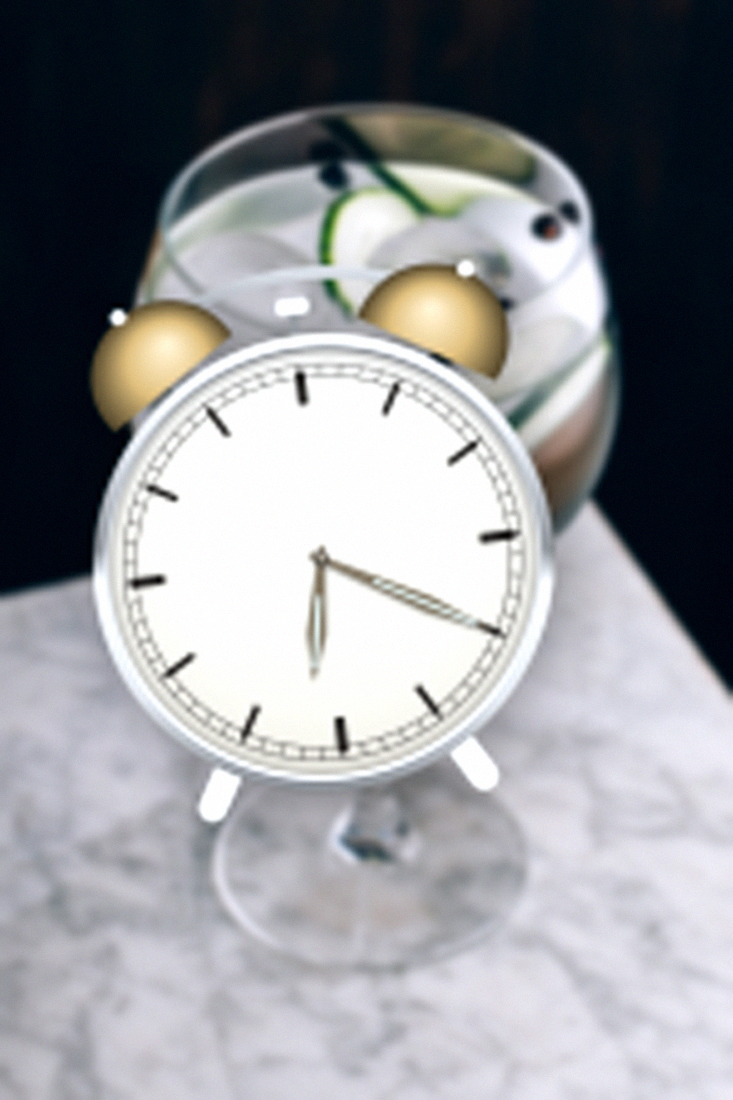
6:20
